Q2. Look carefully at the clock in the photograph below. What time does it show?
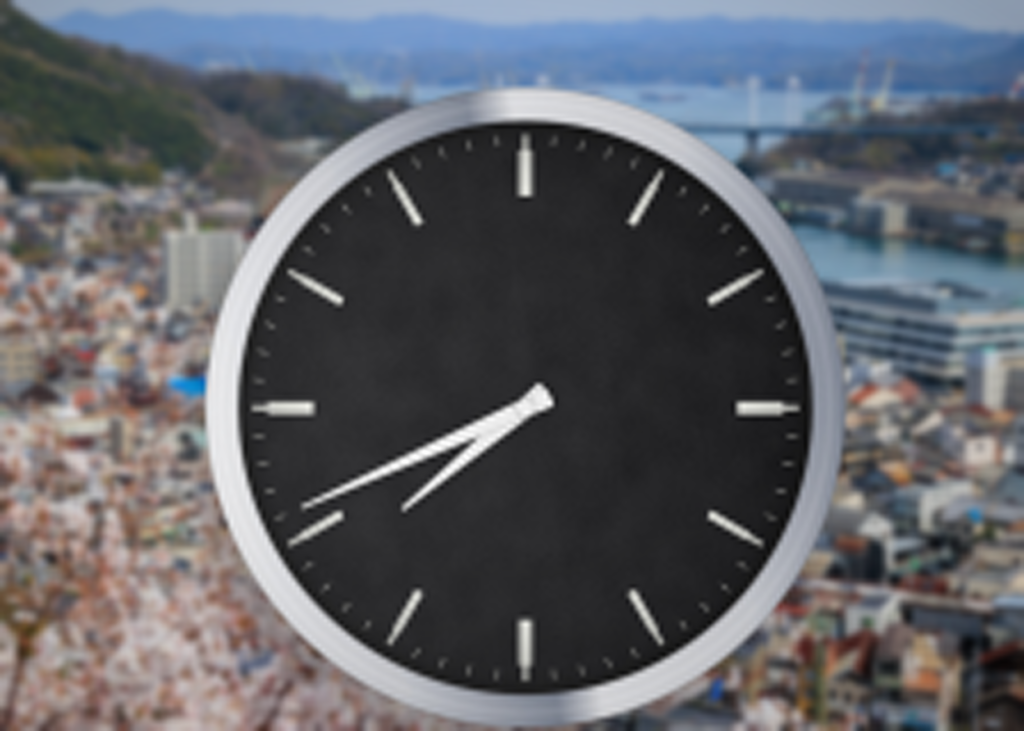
7:41
